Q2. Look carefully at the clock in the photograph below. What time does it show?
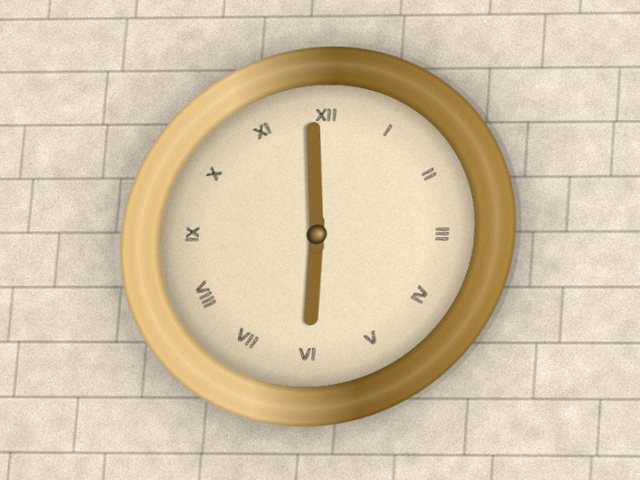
5:59
